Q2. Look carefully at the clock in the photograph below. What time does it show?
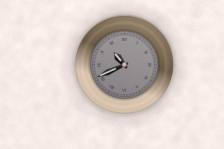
10:41
